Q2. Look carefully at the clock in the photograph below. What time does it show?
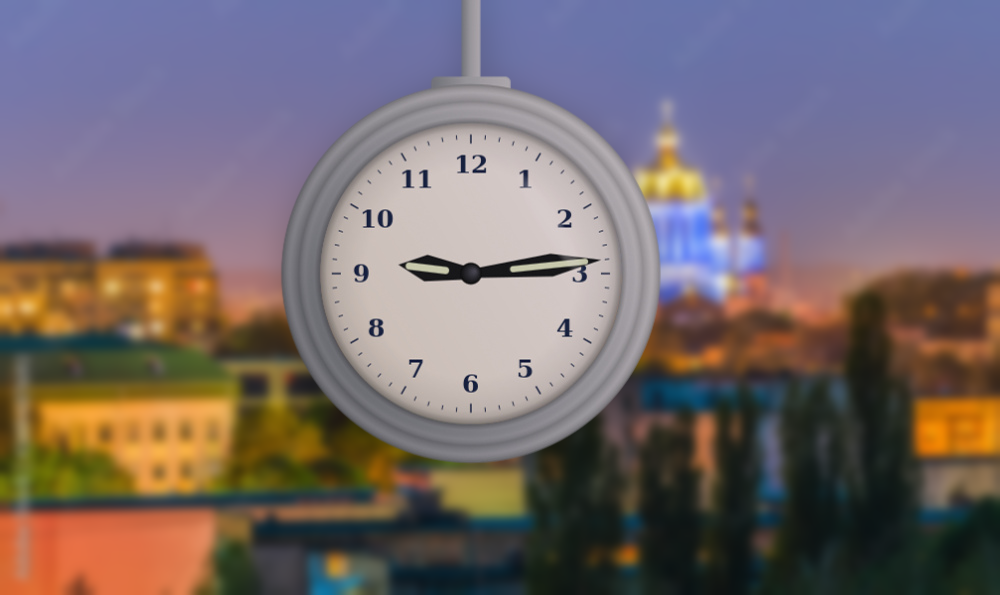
9:14
